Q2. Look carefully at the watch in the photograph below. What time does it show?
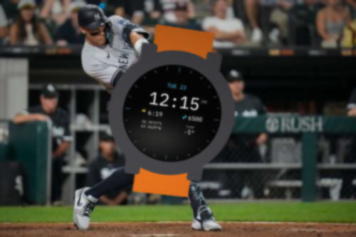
12:15
